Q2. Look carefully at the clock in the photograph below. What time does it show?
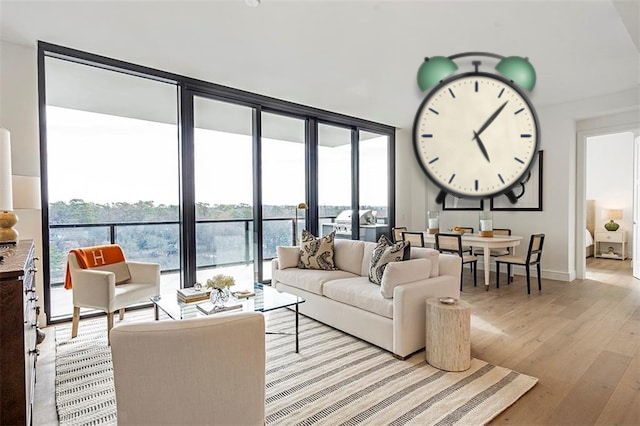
5:07
